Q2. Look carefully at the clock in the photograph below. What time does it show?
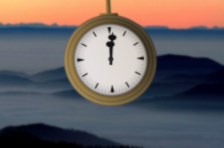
12:01
